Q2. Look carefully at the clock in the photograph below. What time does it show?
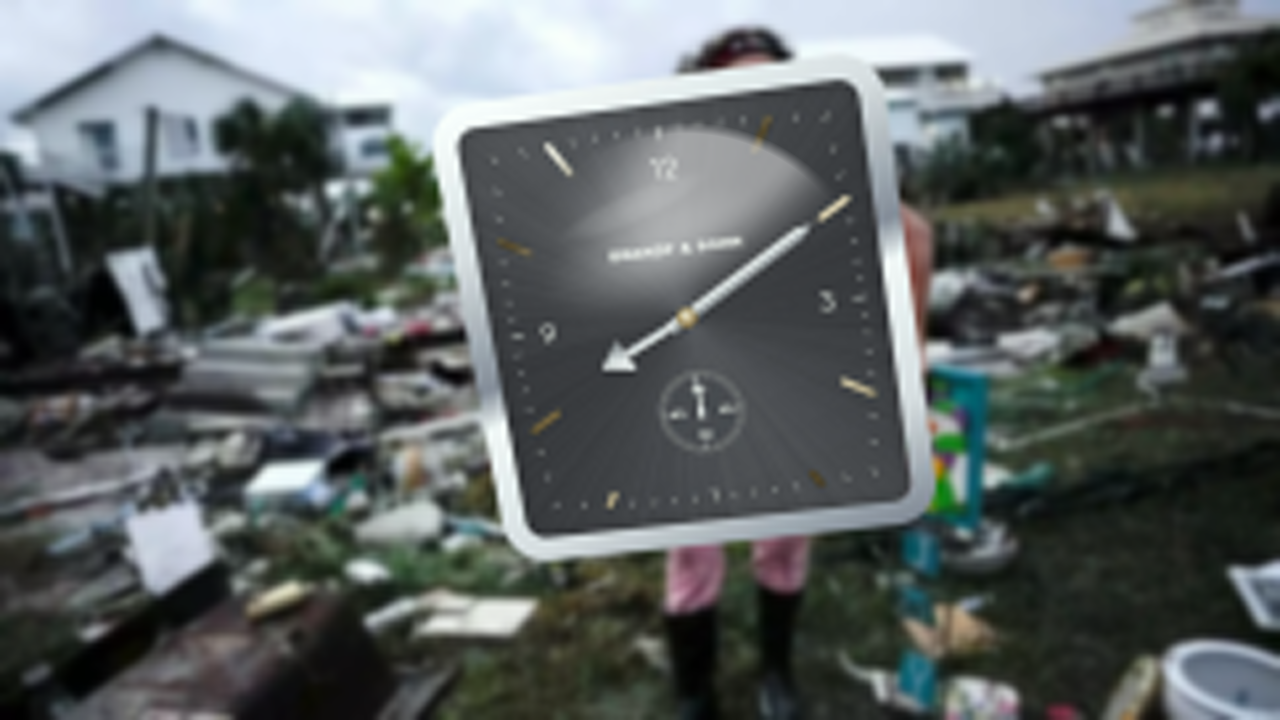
8:10
